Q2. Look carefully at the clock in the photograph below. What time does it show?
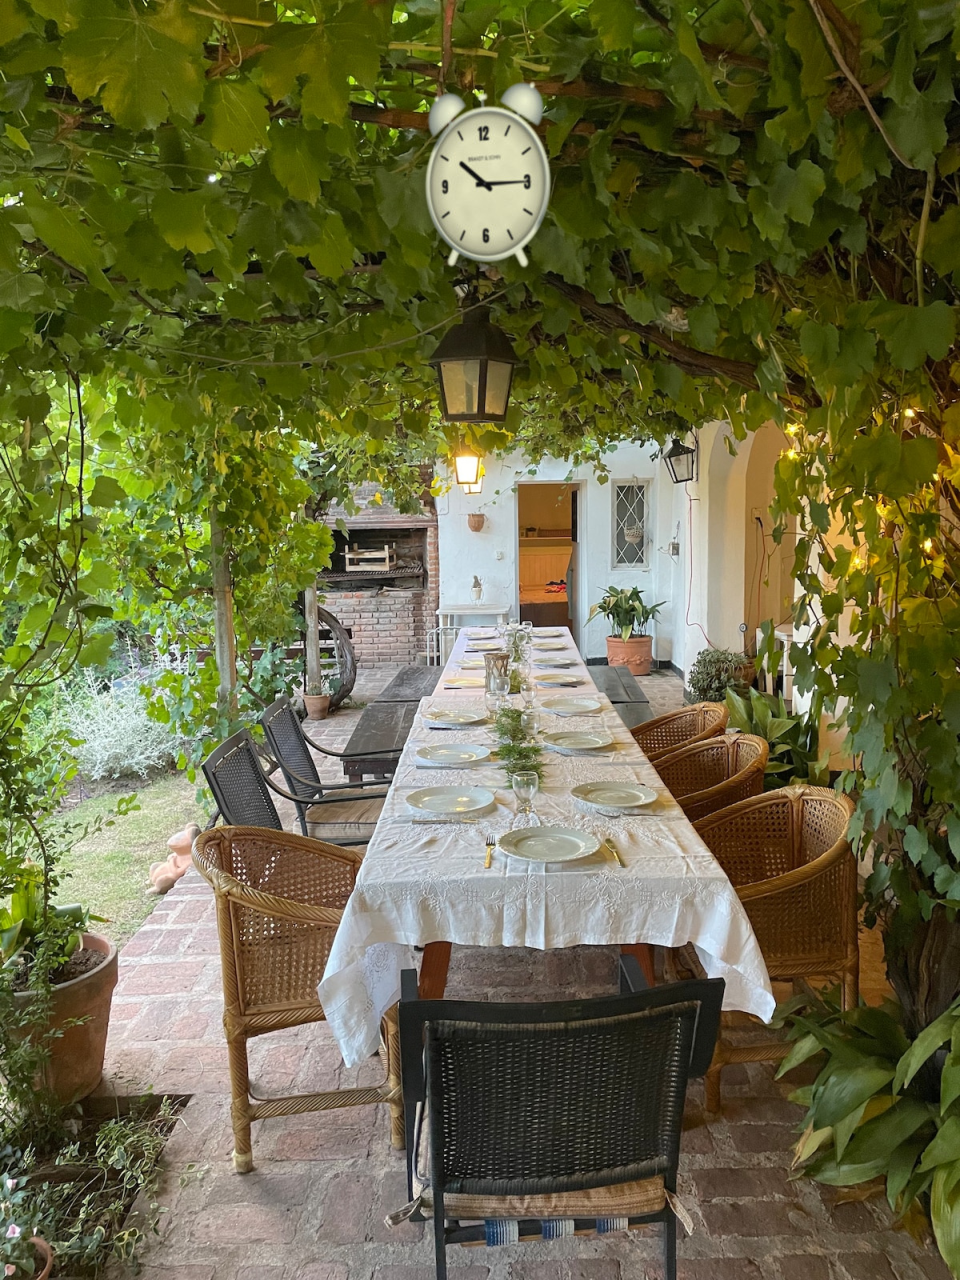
10:15
